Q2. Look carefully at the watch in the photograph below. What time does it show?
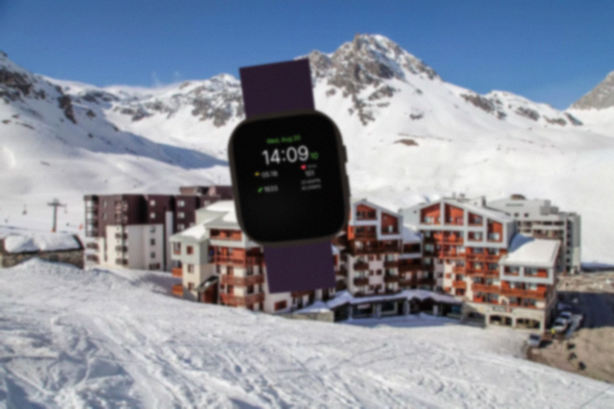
14:09
